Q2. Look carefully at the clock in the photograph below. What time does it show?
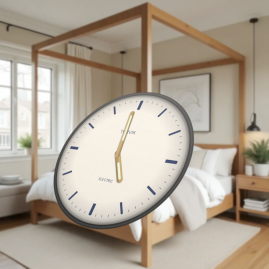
4:59
